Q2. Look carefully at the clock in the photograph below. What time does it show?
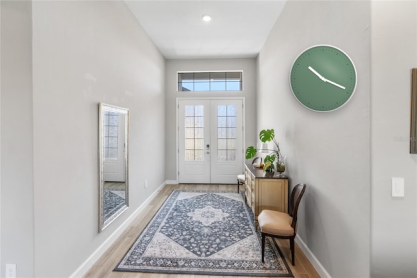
10:19
